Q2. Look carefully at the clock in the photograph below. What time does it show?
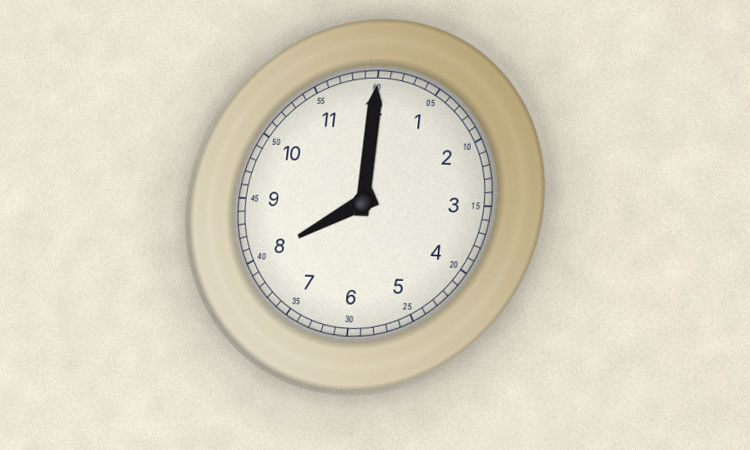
8:00
